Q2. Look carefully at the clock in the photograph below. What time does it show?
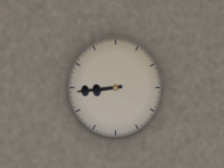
8:44
